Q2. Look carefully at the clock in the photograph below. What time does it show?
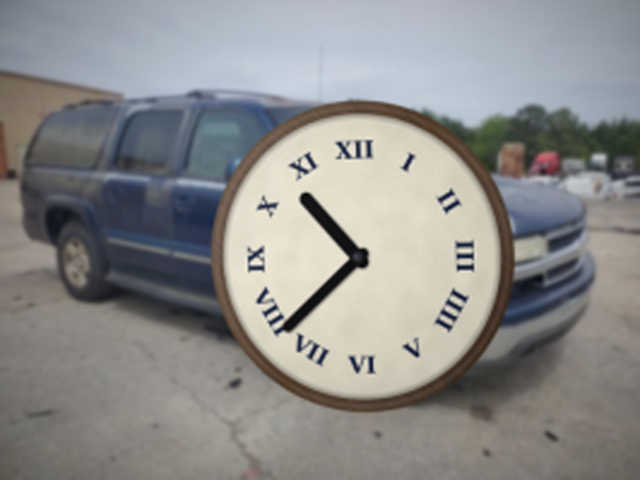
10:38
